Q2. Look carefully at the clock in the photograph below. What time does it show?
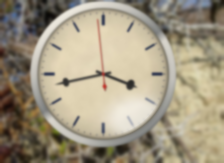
3:42:59
